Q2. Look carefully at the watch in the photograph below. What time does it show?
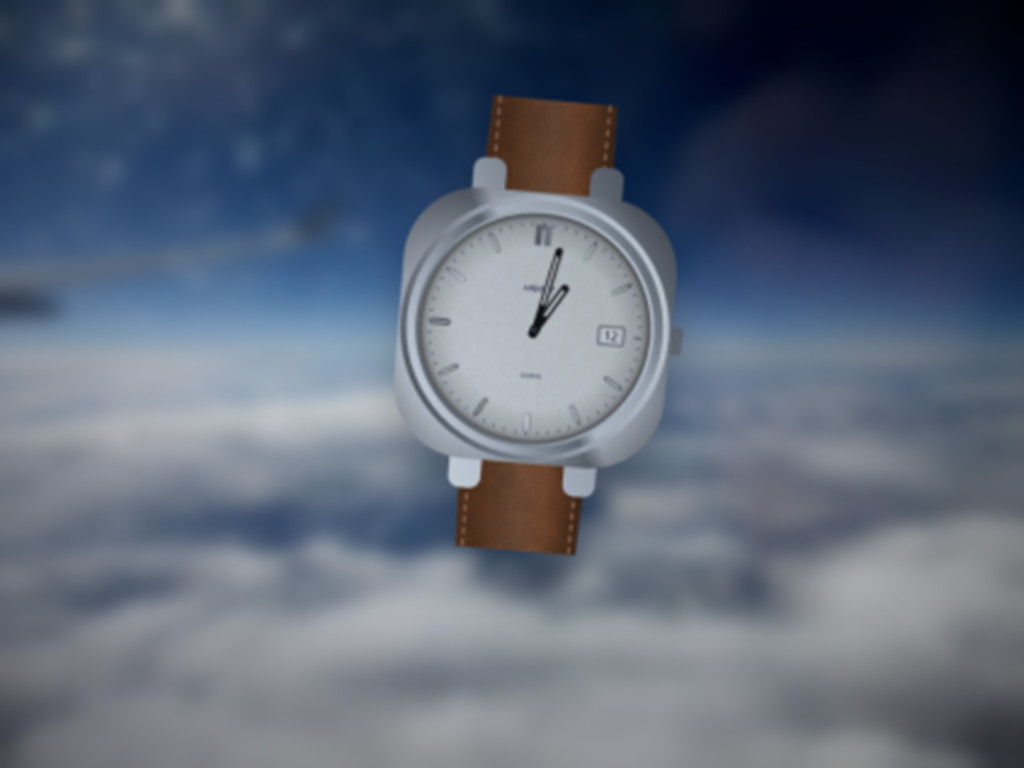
1:02
